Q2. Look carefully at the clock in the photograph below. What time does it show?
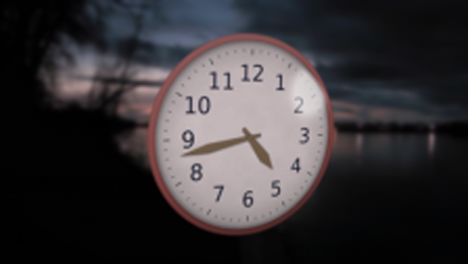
4:43
